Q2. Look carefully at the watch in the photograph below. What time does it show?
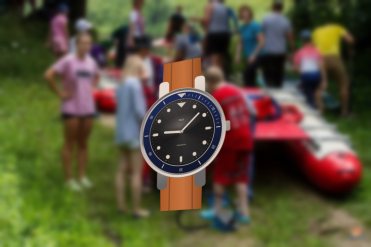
9:08
